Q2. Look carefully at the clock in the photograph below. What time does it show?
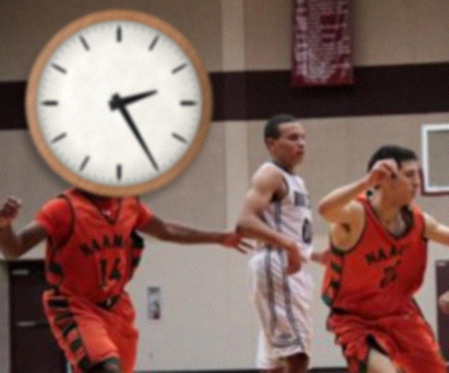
2:25
